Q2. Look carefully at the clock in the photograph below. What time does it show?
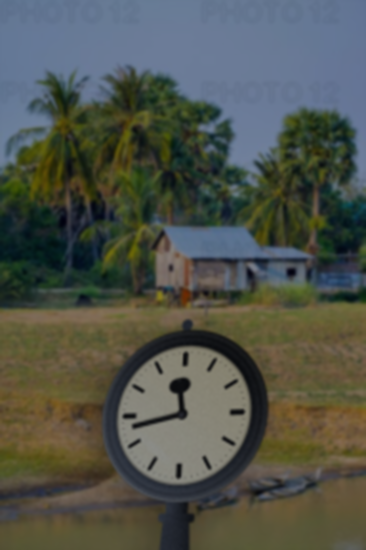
11:43
